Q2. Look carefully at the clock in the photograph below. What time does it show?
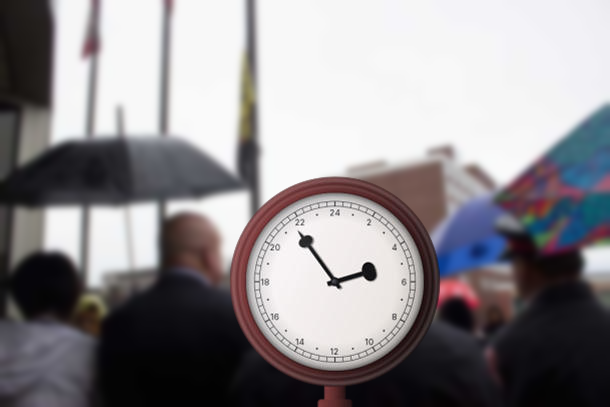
4:54
